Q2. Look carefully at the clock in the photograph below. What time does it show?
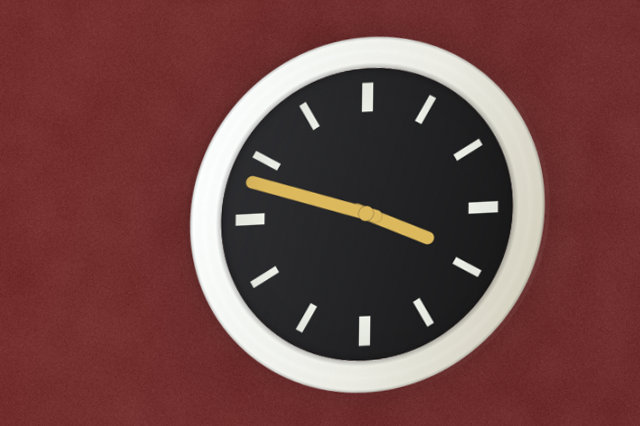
3:48
